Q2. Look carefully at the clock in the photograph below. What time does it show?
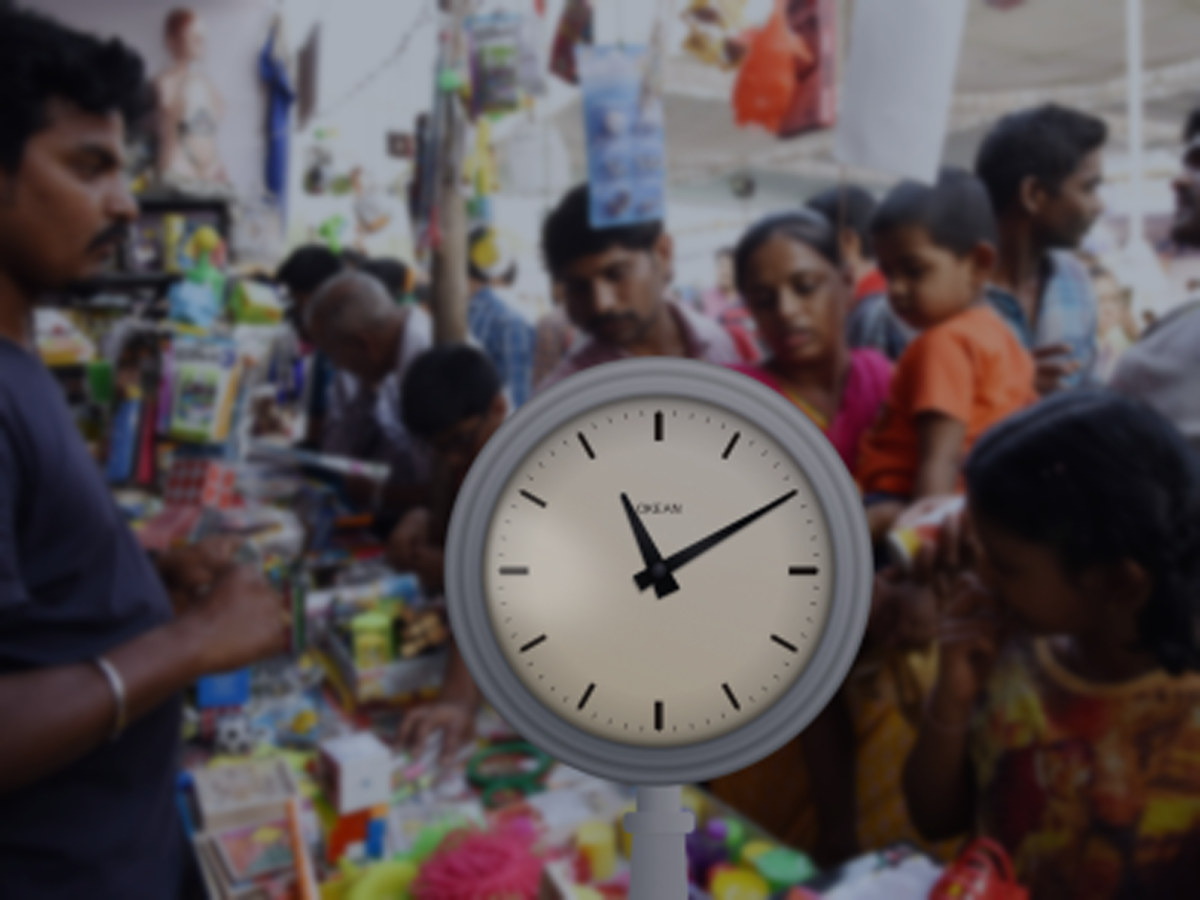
11:10
